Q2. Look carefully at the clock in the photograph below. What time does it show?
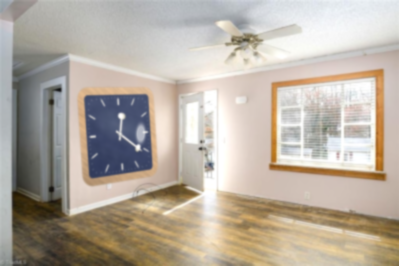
12:21
